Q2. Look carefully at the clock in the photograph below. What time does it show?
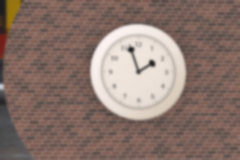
1:57
